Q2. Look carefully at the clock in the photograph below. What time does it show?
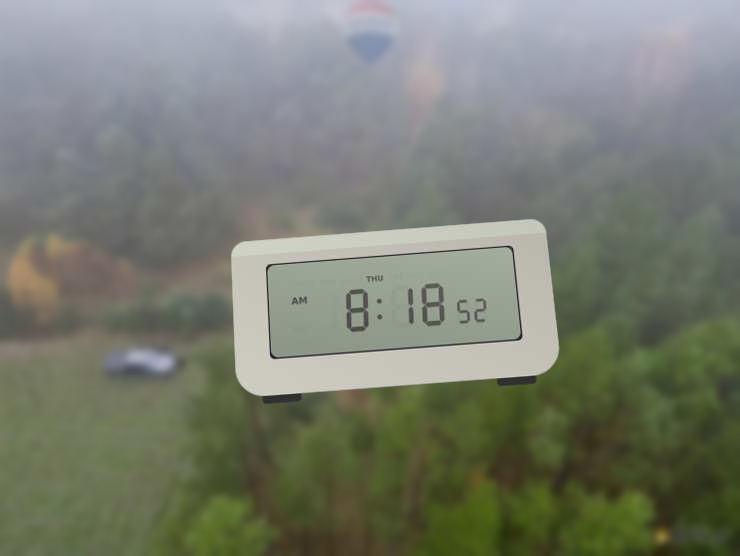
8:18:52
